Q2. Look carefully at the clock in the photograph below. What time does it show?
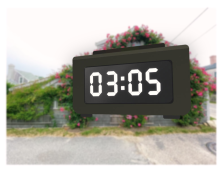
3:05
